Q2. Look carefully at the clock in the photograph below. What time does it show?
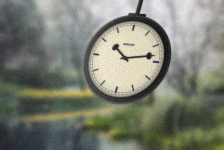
10:13
